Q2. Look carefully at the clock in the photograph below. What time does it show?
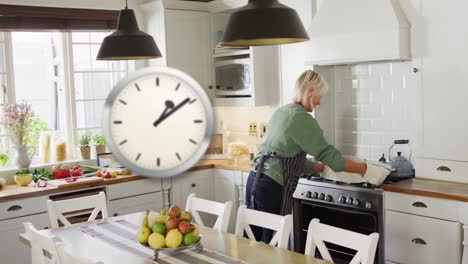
1:09
